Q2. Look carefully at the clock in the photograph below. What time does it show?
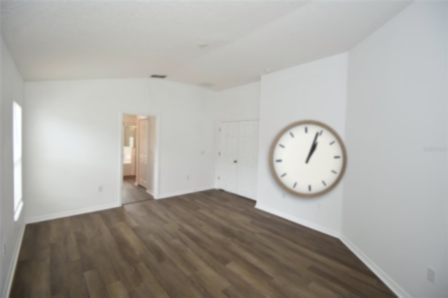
1:04
